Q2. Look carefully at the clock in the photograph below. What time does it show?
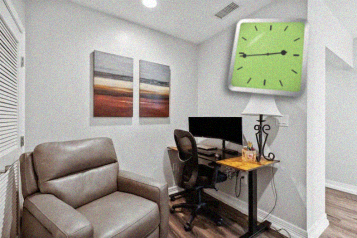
2:44
